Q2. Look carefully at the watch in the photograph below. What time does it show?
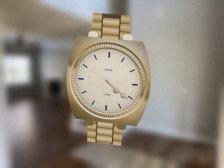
4:21
